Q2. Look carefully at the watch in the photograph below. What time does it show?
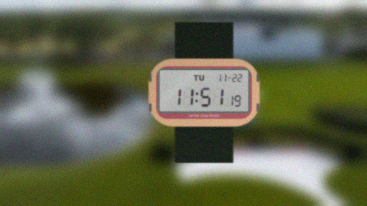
11:51:19
